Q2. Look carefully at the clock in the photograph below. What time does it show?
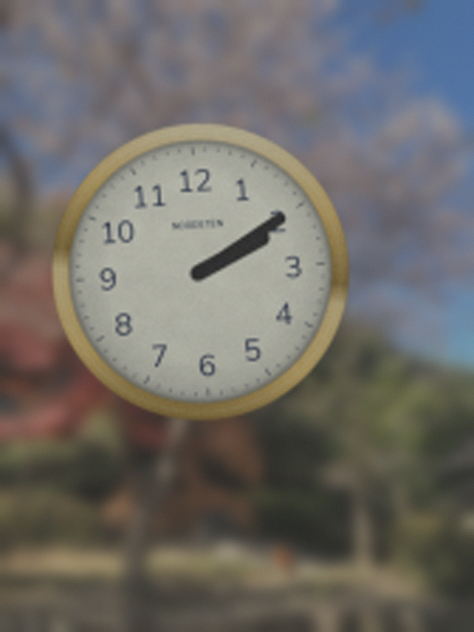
2:10
